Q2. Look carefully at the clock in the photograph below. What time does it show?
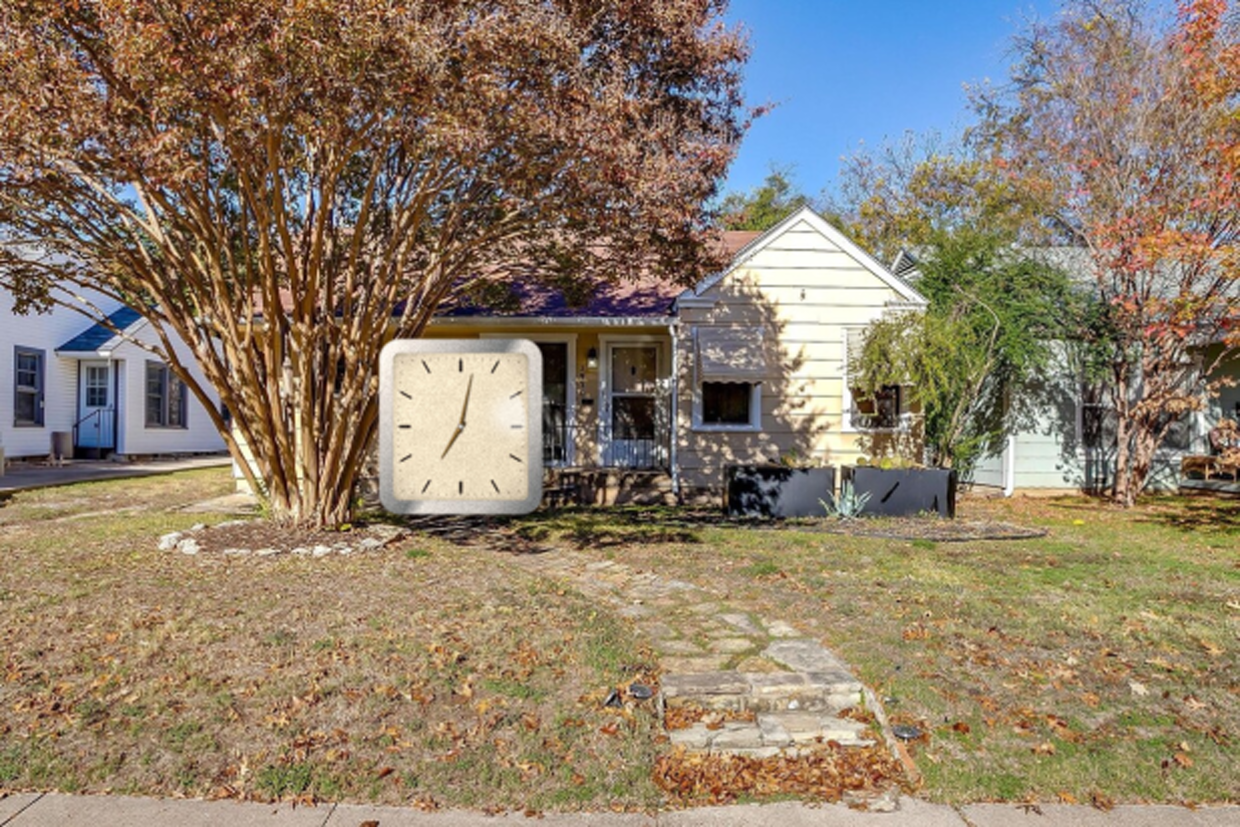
7:02
